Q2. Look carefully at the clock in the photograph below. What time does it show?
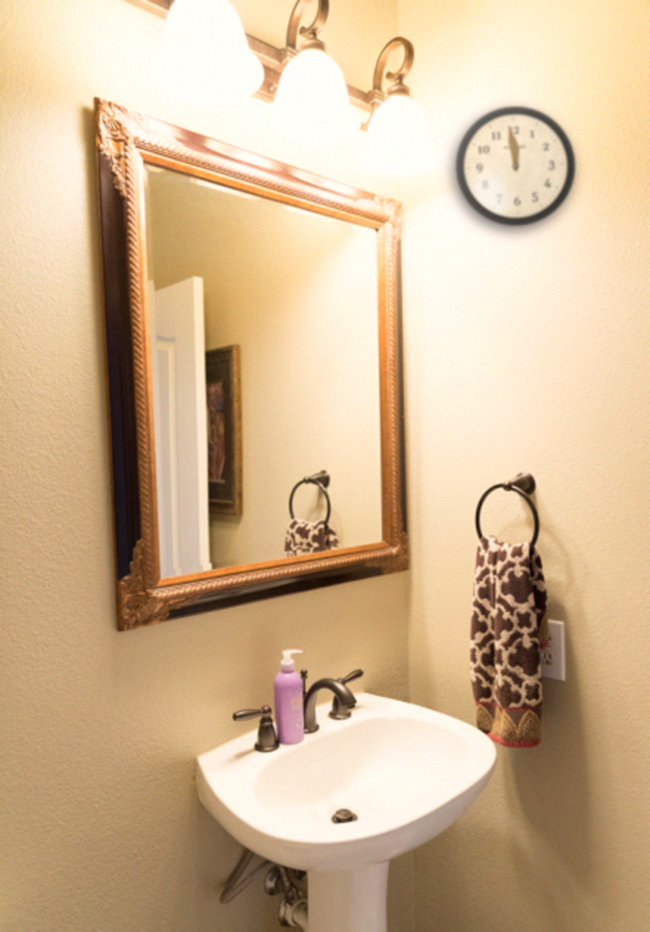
11:59
